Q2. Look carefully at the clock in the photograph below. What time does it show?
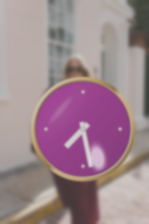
7:28
